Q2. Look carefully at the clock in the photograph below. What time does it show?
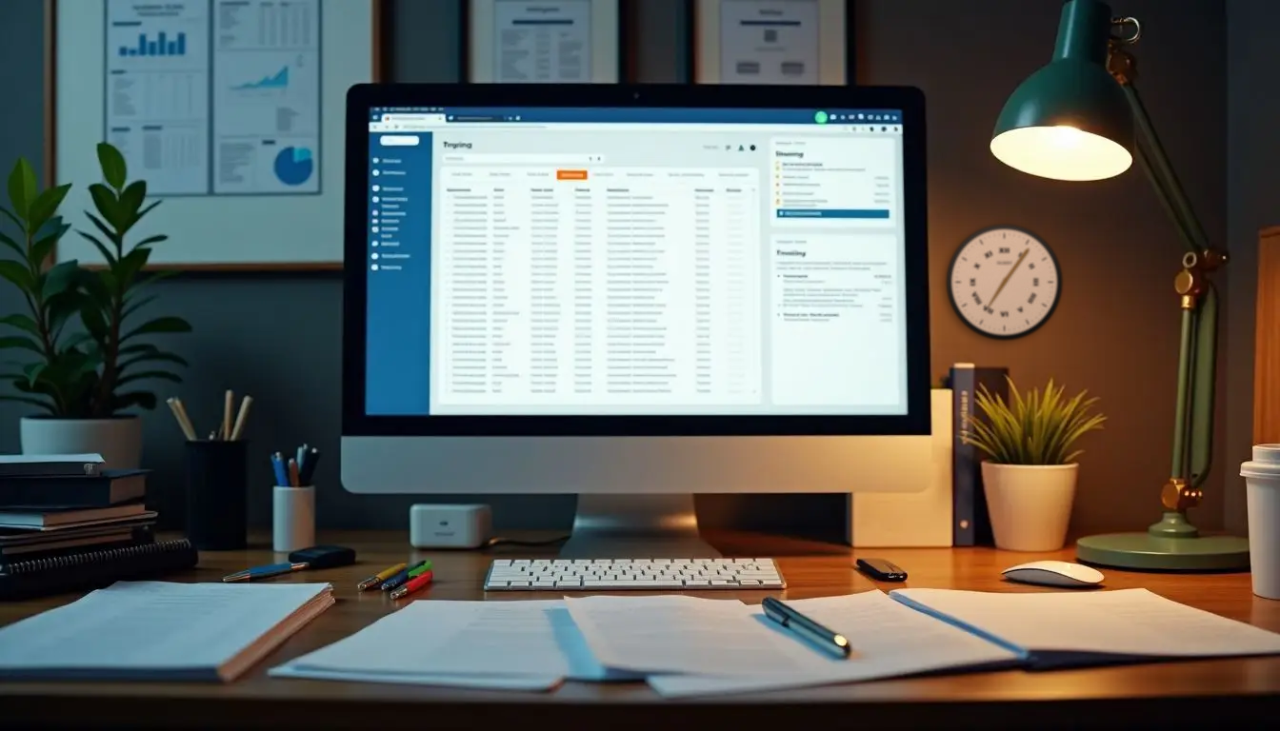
7:06
